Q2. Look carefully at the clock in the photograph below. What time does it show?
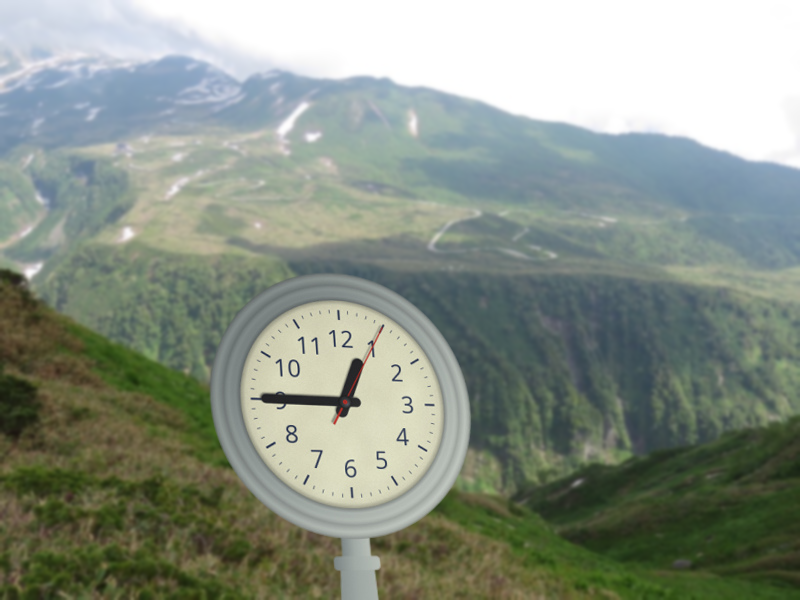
12:45:05
